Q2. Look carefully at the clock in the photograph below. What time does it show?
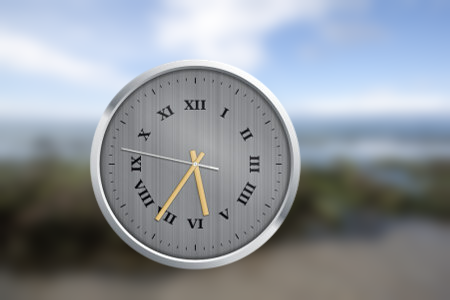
5:35:47
